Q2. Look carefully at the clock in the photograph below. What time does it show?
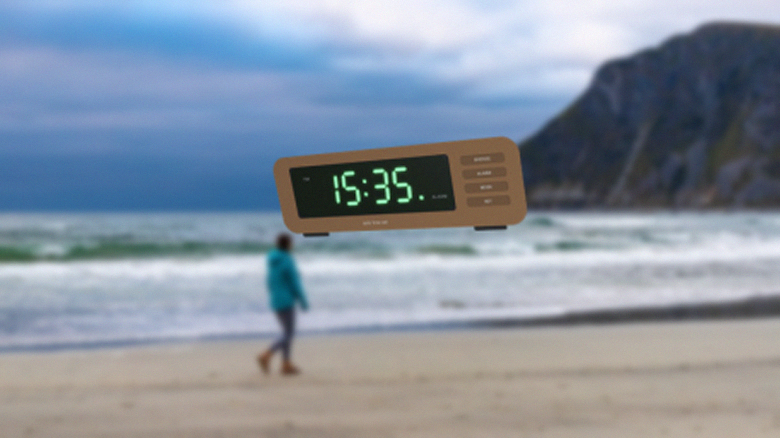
15:35
